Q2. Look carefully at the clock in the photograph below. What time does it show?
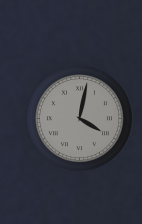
4:02
